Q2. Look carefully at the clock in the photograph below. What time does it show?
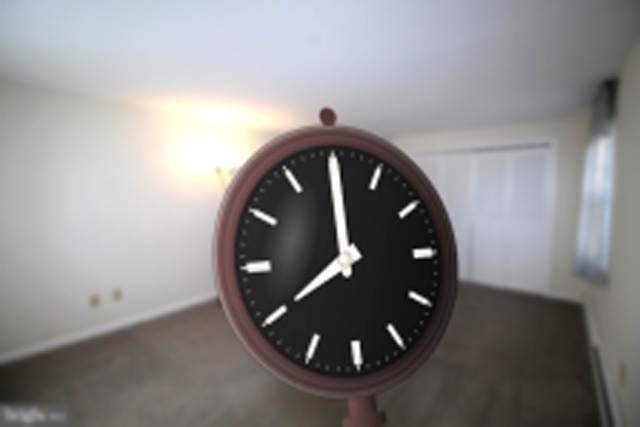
8:00
